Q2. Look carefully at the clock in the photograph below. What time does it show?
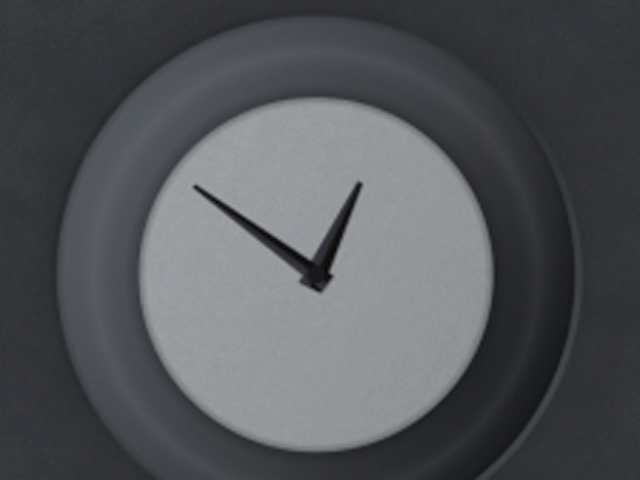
12:51
